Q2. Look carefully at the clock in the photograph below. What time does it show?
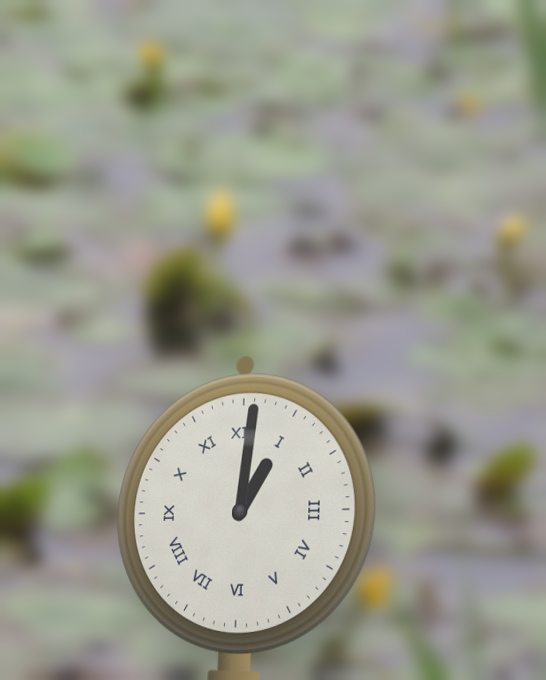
1:01
